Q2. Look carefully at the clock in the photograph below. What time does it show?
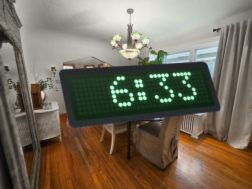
6:33
